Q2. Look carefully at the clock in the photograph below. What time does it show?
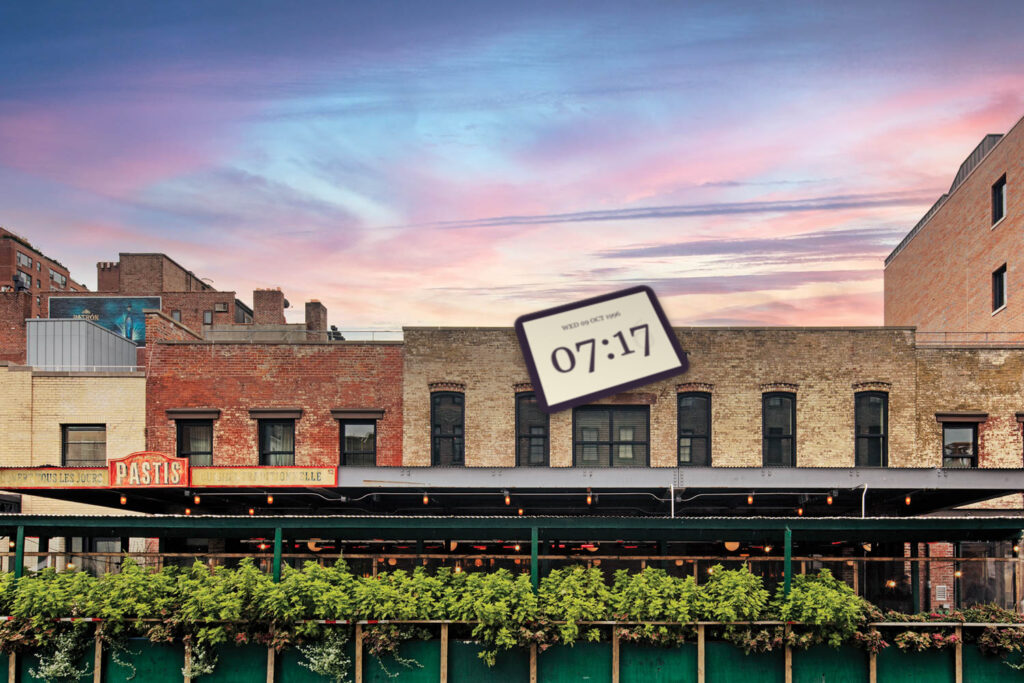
7:17
